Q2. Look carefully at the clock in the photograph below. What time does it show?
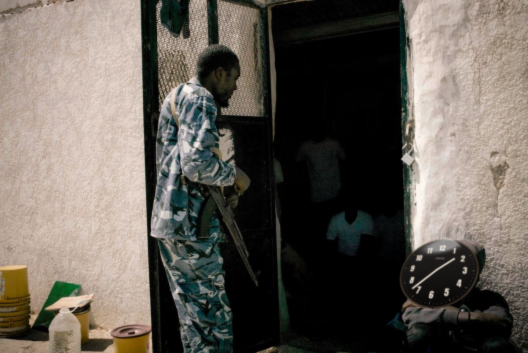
1:37
